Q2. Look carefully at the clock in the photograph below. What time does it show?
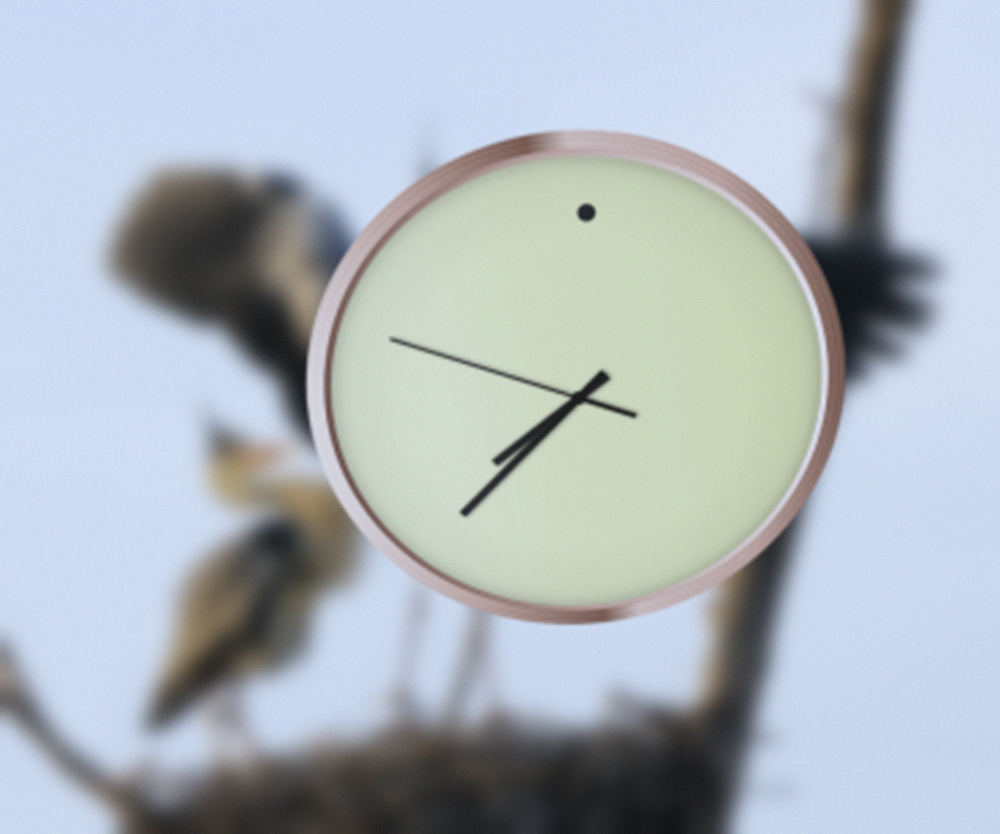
7:36:48
